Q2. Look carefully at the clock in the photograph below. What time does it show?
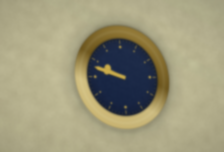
9:48
